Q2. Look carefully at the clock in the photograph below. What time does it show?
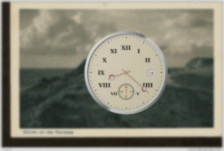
8:22
